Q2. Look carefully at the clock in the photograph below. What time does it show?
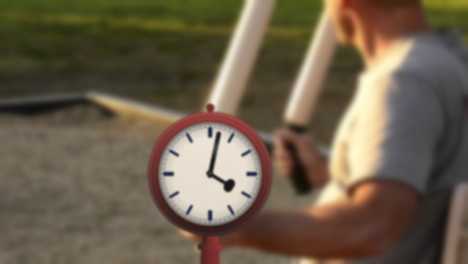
4:02
